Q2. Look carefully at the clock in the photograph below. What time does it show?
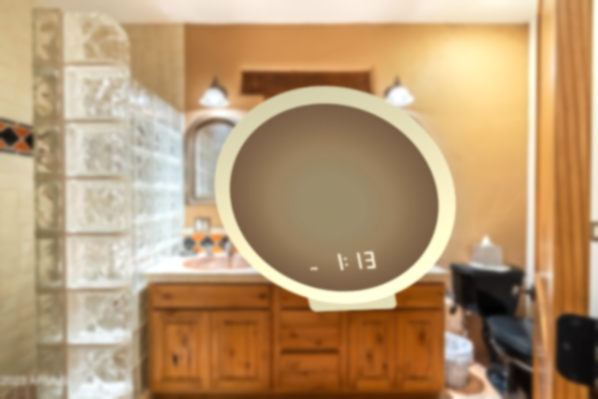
1:13
